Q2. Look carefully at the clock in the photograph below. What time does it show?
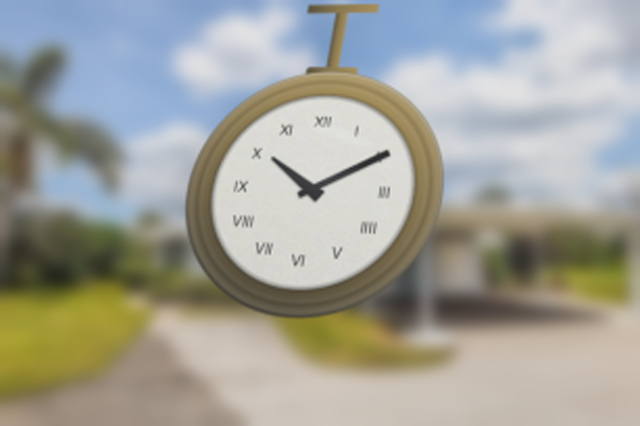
10:10
